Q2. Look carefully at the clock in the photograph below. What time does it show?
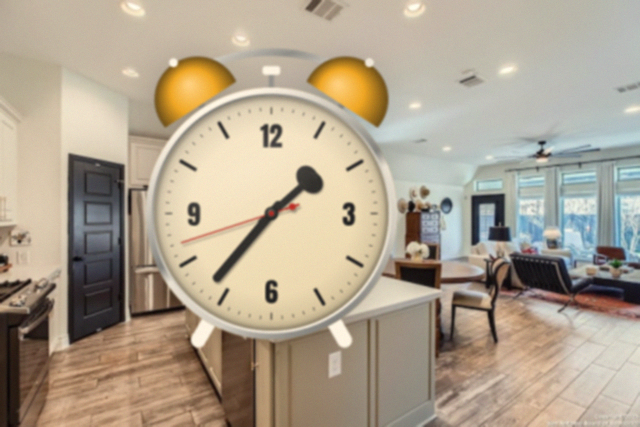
1:36:42
